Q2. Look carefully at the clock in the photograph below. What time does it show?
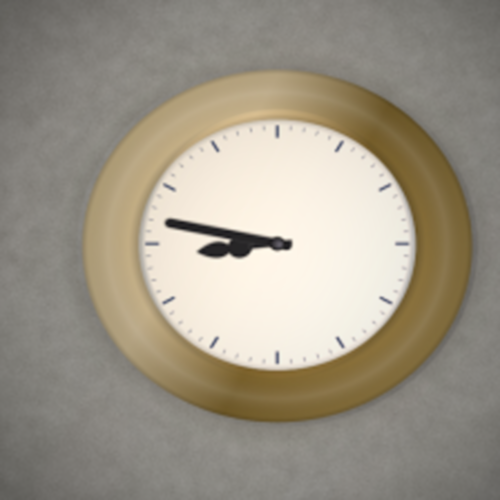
8:47
